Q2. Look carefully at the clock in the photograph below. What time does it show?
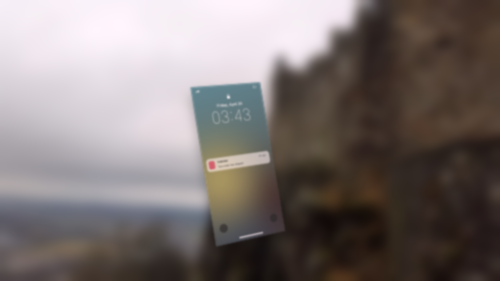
3:43
